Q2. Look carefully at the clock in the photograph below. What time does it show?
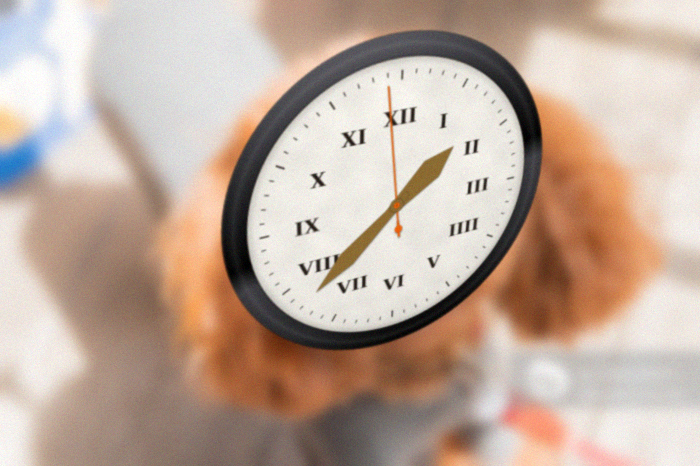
1:37:59
